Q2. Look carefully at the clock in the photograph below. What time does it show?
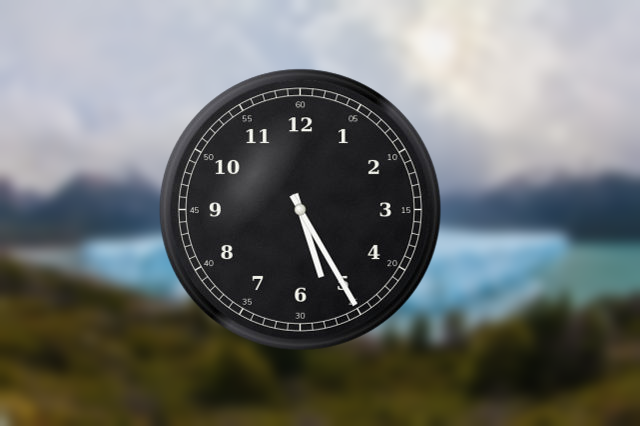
5:25
